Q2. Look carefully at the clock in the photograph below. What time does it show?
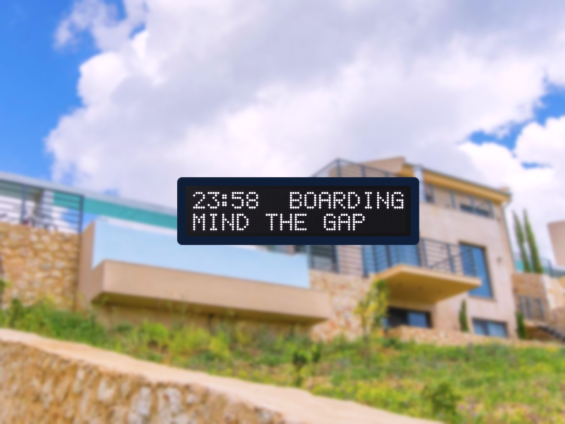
23:58
